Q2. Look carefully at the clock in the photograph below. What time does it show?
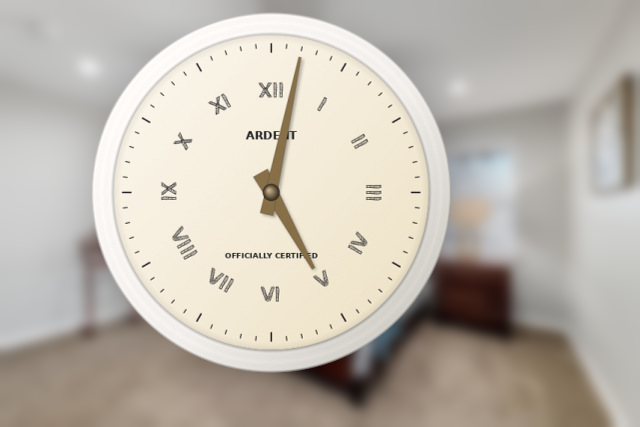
5:02
